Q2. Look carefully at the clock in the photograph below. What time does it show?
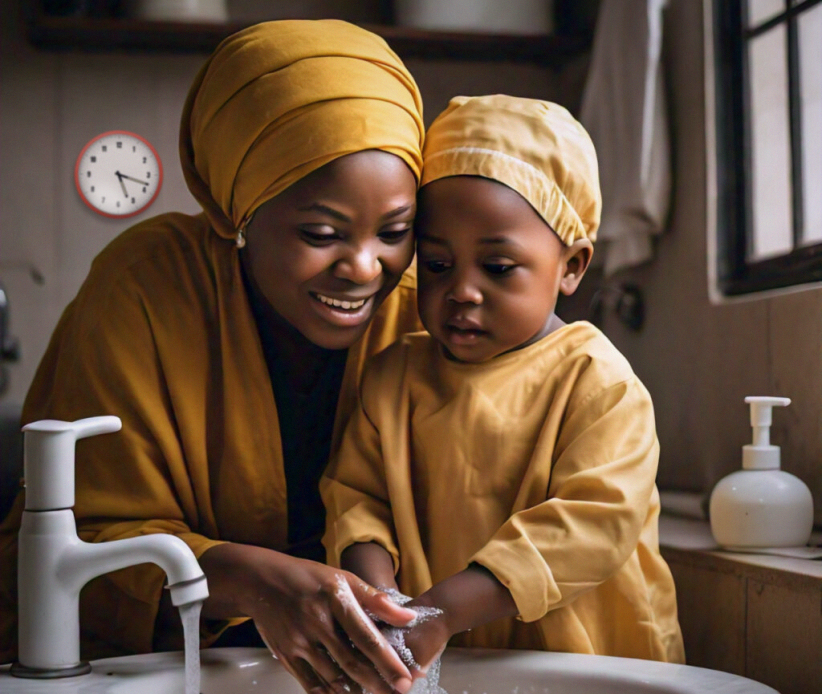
5:18
